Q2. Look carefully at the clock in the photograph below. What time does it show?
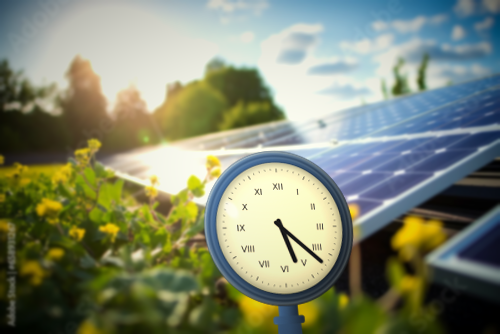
5:22
